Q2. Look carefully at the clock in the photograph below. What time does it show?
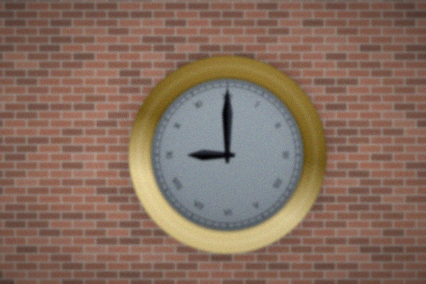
9:00
